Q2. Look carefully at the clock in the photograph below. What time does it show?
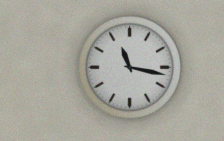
11:17
